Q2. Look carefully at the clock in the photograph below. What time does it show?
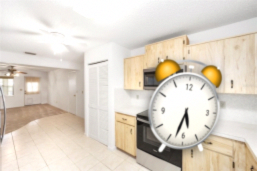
5:33
